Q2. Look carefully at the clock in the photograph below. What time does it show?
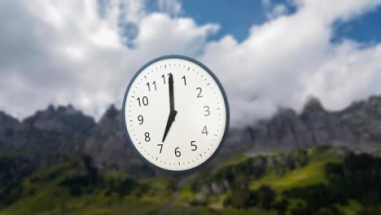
7:01
